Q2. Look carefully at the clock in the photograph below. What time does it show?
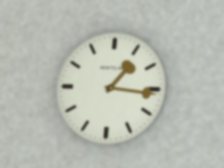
1:16
